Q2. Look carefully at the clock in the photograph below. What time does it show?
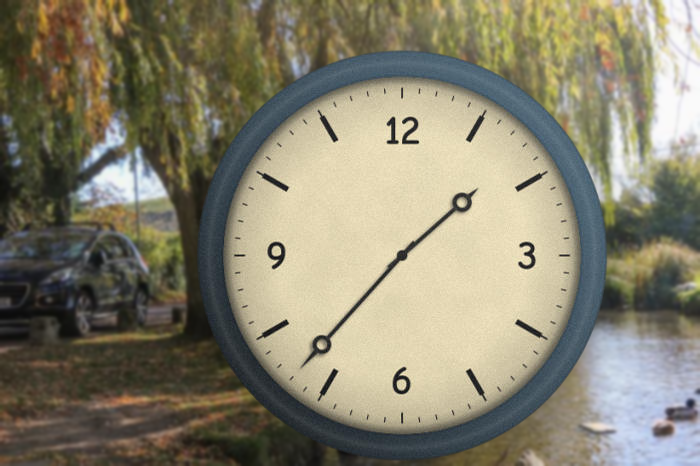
1:37
